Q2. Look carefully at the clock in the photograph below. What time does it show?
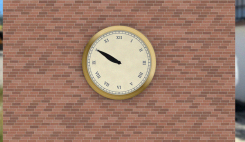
9:50
